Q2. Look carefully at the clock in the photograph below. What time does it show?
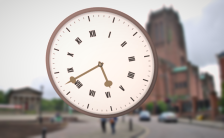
5:42
